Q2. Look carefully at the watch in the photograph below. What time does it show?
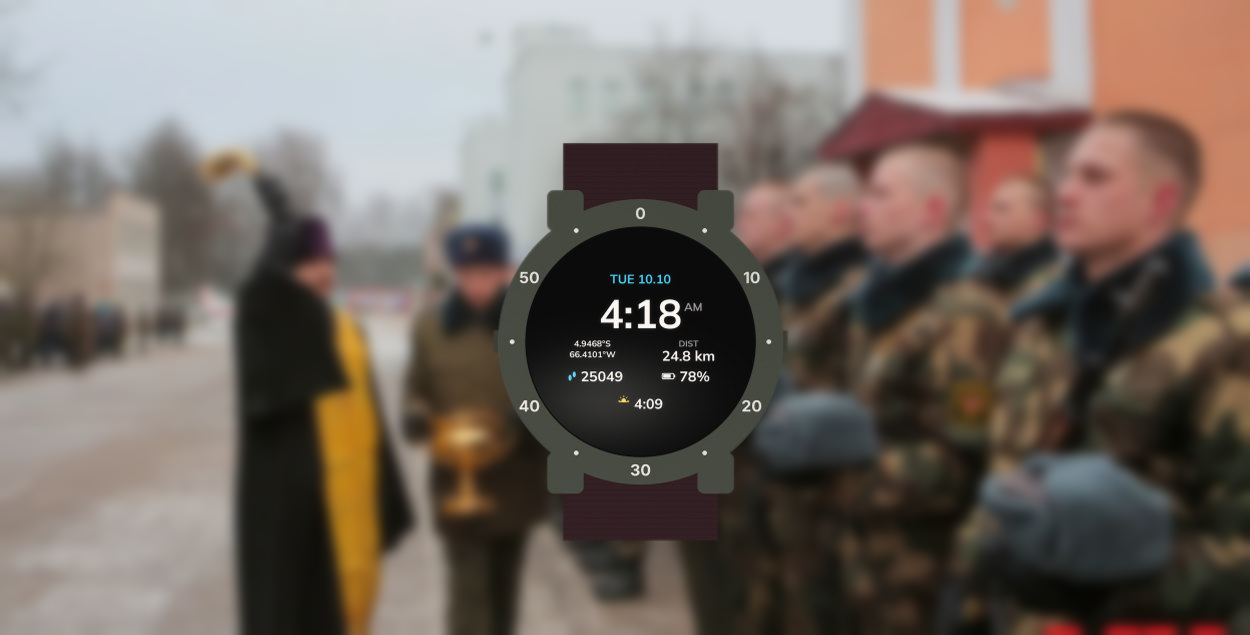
4:18
